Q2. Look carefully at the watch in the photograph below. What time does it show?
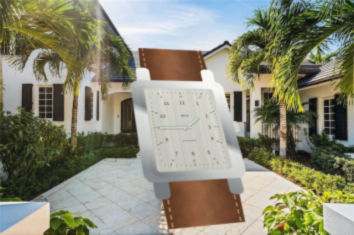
1:45
